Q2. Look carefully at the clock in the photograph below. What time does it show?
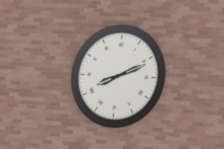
8:11
